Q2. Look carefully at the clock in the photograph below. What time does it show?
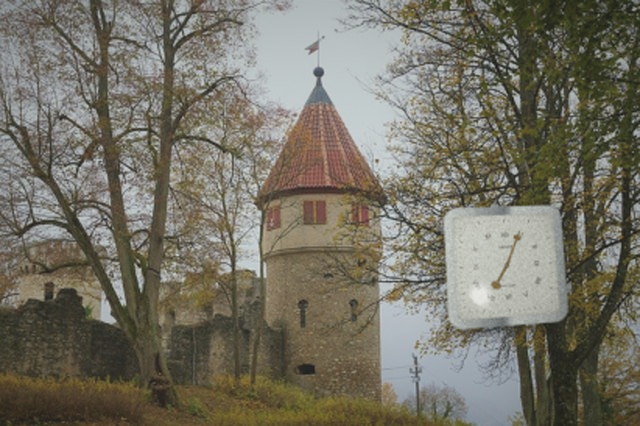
7:04
